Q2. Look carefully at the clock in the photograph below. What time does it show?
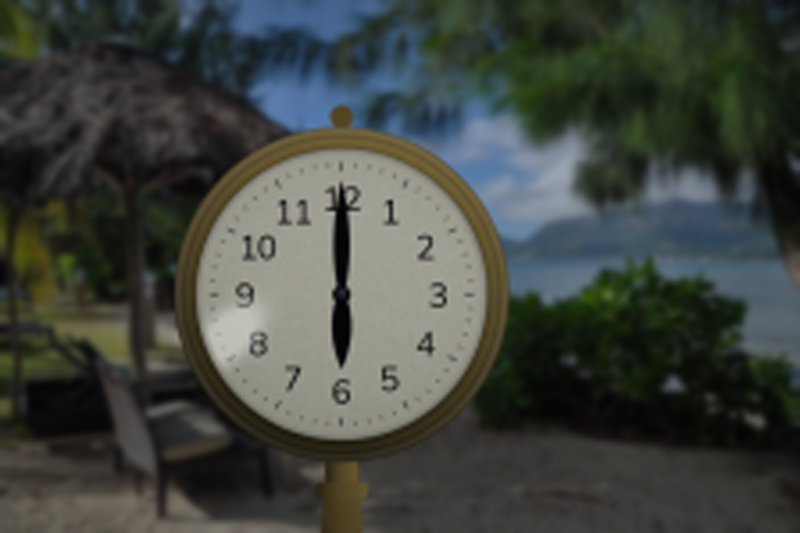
6:00
